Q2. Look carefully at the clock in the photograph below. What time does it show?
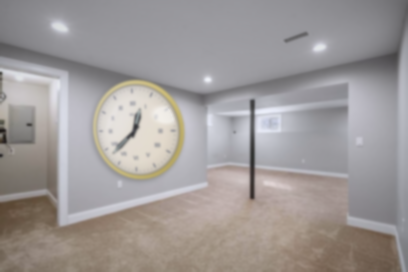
12:38
